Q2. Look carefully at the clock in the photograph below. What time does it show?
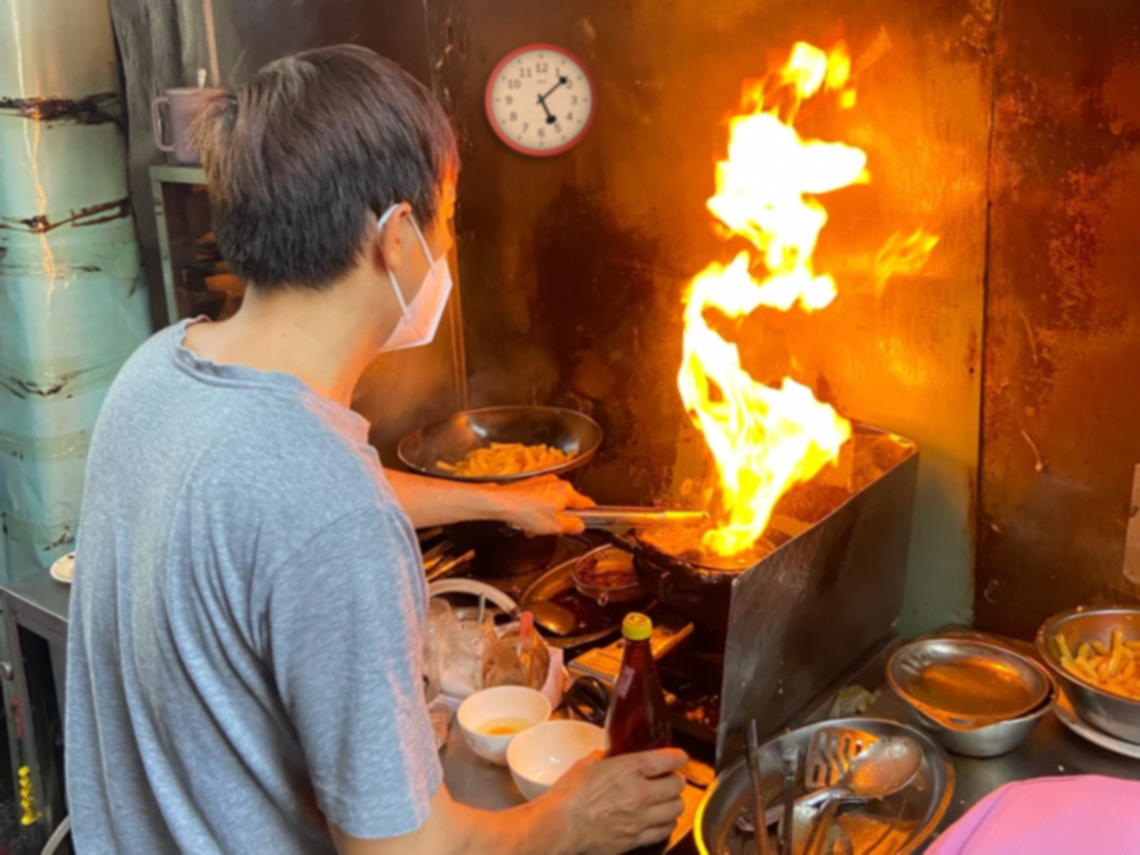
5:08
